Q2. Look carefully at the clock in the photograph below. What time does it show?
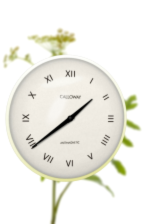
1:39
